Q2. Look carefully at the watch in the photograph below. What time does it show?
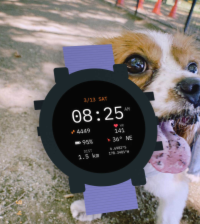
8:25
